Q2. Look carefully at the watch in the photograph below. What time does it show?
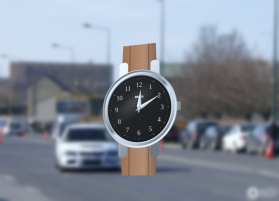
12:10
